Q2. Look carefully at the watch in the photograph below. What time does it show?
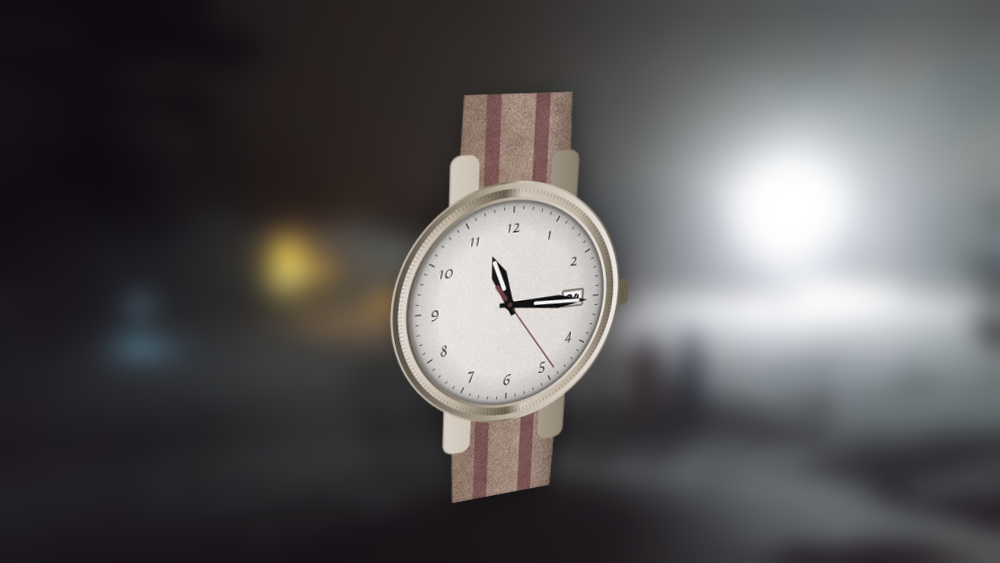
11:15:24
